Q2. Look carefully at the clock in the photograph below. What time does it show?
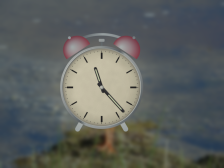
11:23
